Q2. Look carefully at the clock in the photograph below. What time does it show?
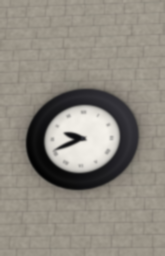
9:41
